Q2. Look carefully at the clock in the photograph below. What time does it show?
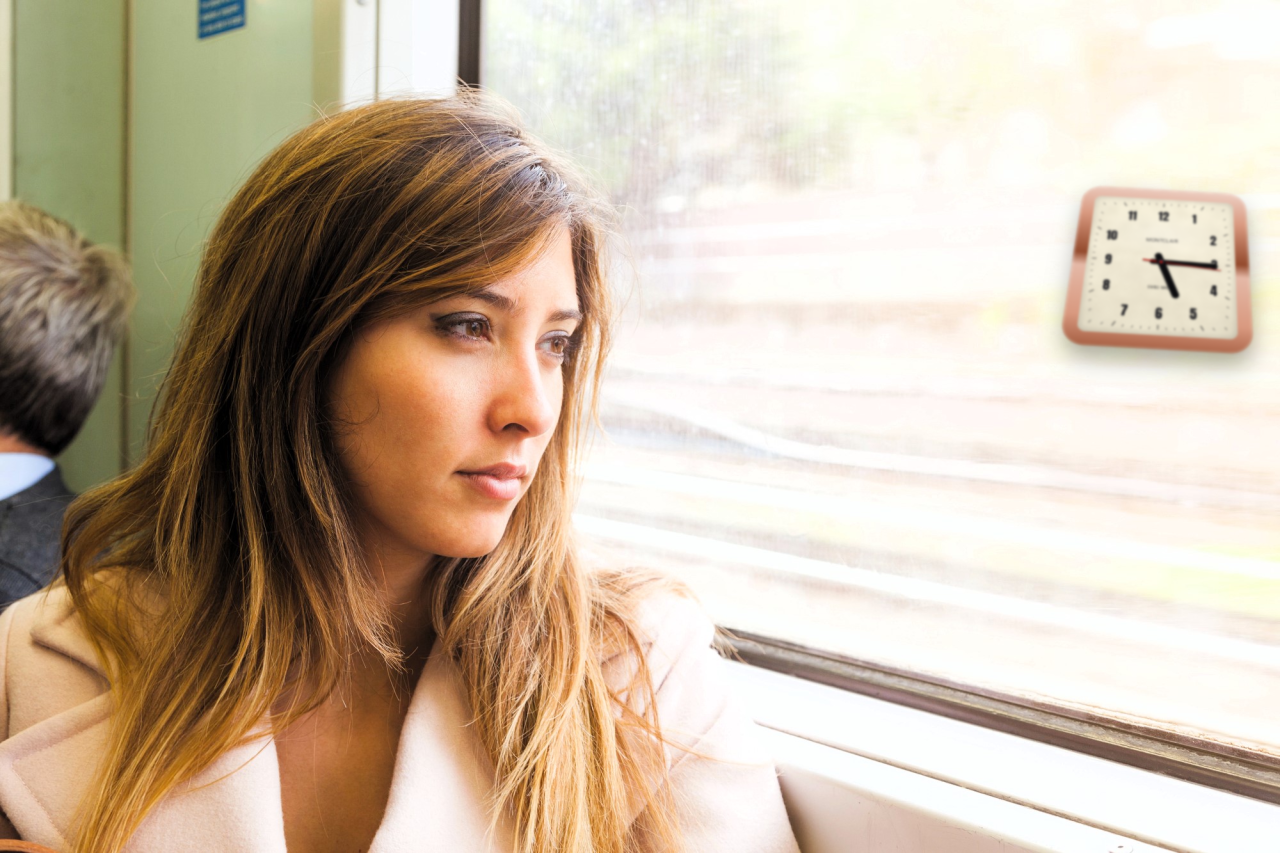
5:15:16
